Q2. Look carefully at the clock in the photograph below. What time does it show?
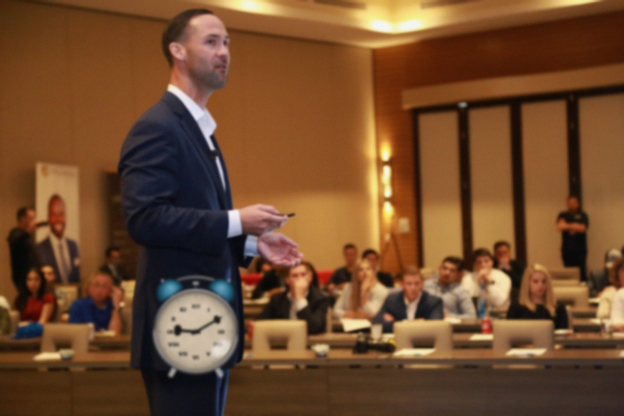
9:10
